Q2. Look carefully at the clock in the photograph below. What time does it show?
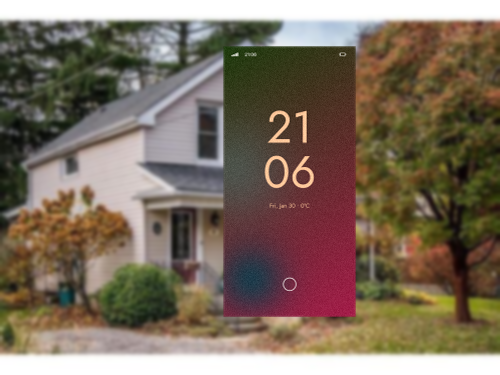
21:06
